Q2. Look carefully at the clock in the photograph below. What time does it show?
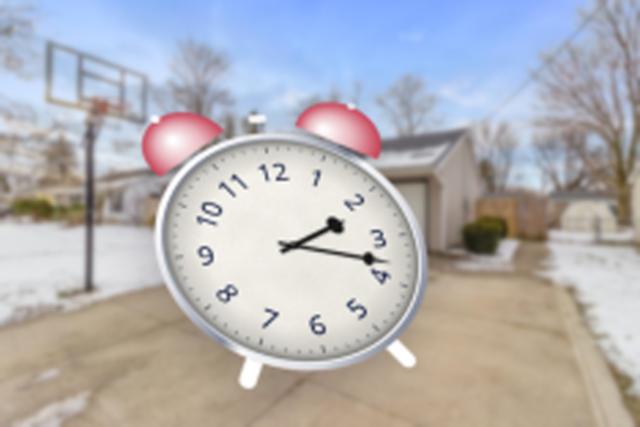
2:18
